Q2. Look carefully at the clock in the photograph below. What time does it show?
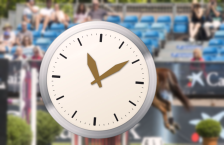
11:09
